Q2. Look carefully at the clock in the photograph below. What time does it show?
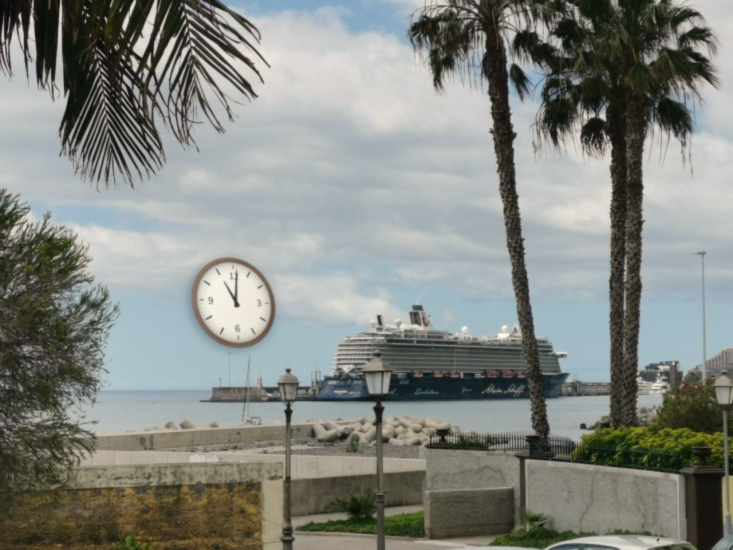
11:01
